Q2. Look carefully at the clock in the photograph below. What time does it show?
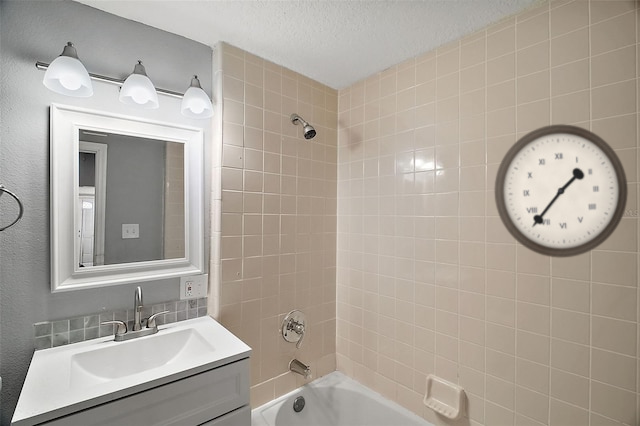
1:37
